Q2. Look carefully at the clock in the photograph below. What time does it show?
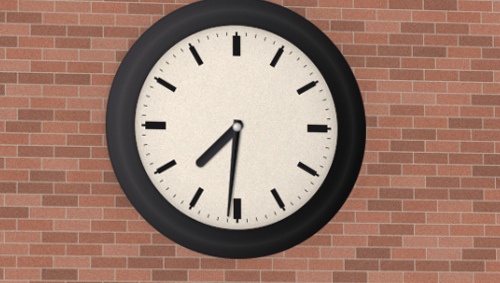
7:31
